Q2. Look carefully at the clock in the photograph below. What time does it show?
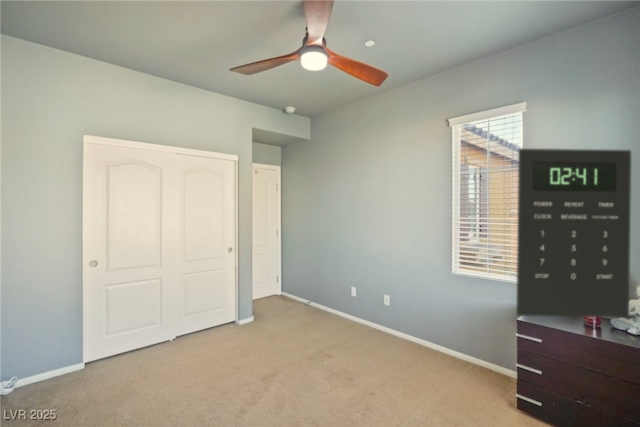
2:41
